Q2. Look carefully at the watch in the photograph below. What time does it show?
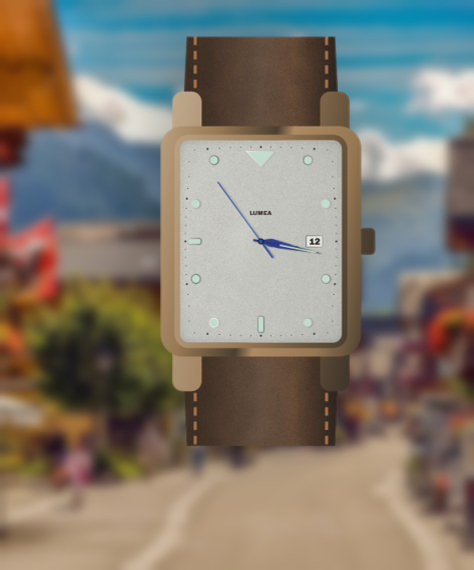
3:16:54
